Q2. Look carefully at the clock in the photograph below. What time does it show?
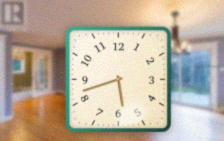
5:42
